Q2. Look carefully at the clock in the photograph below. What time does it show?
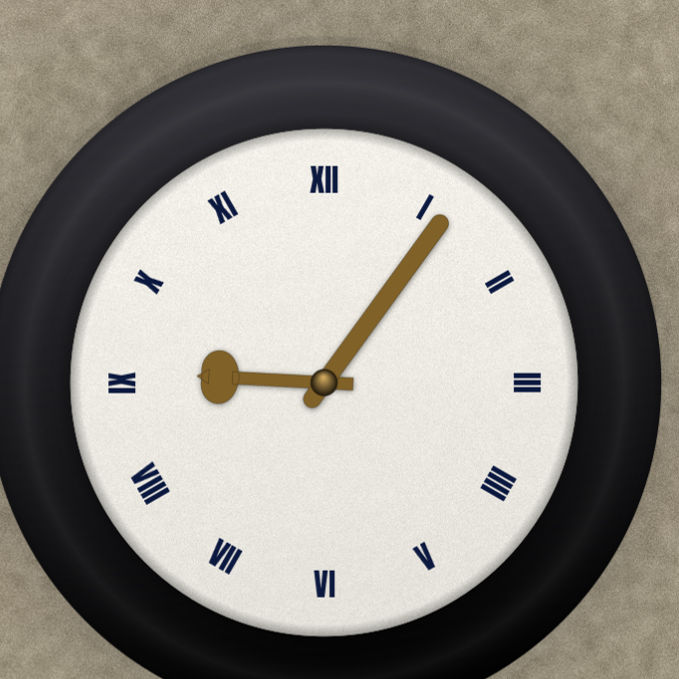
9:06
